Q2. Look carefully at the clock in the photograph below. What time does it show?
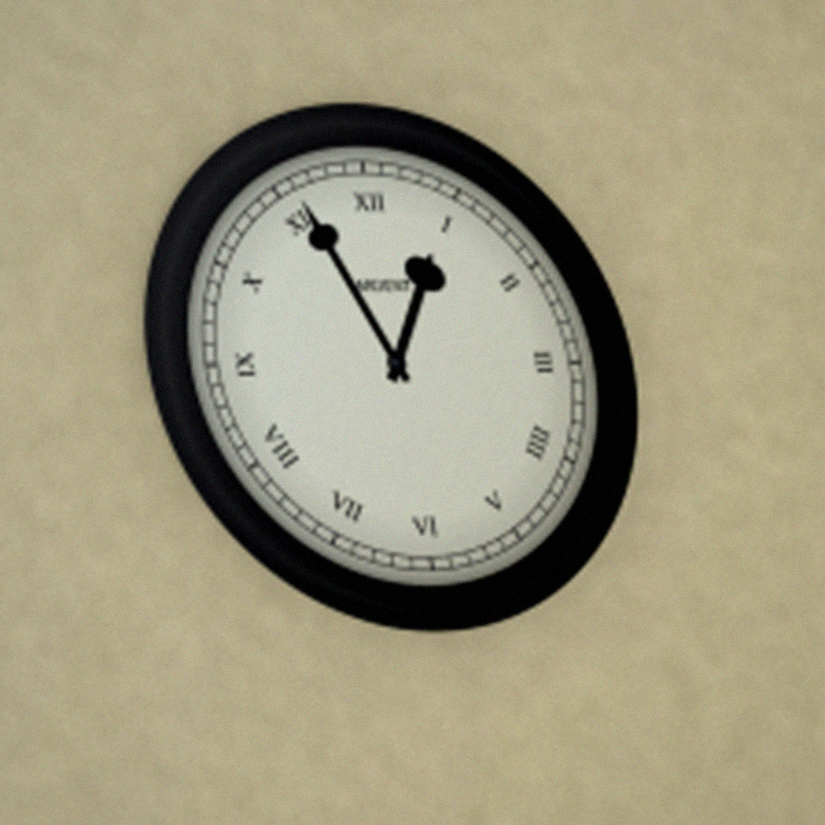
12:56
